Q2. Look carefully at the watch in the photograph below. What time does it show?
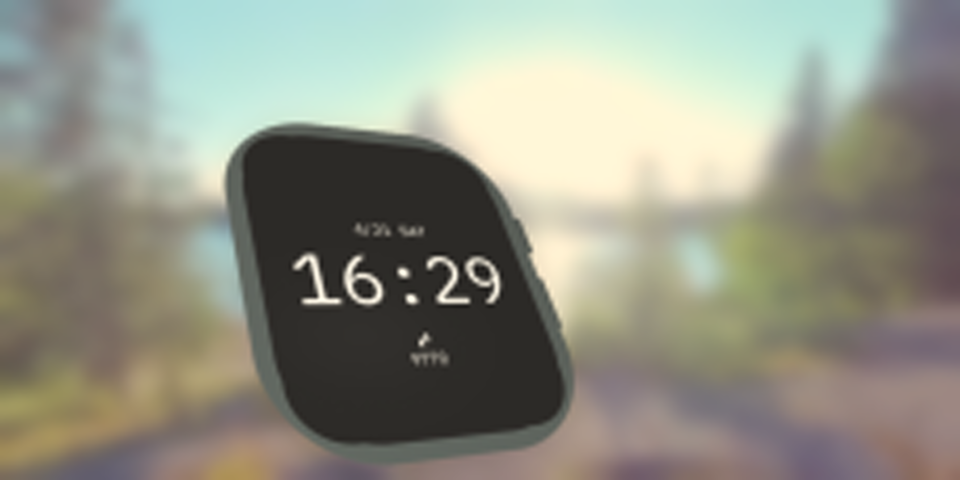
16:29
